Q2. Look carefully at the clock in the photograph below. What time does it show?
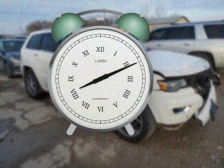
8:11
